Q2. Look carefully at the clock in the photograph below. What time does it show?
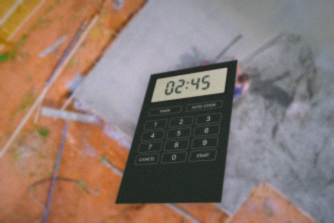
2:45
